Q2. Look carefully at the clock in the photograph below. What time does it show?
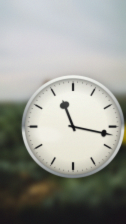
11:17
